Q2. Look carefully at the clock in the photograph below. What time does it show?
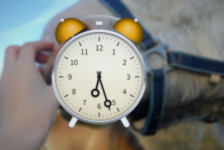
6:27
